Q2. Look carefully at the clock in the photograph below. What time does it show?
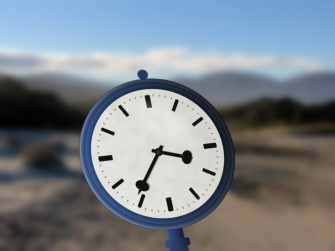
3:36
